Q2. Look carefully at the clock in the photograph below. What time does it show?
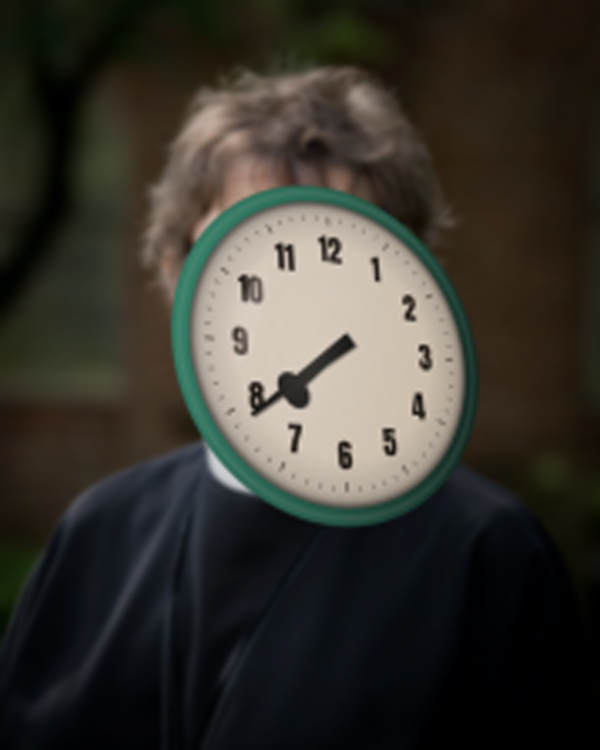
7:39
